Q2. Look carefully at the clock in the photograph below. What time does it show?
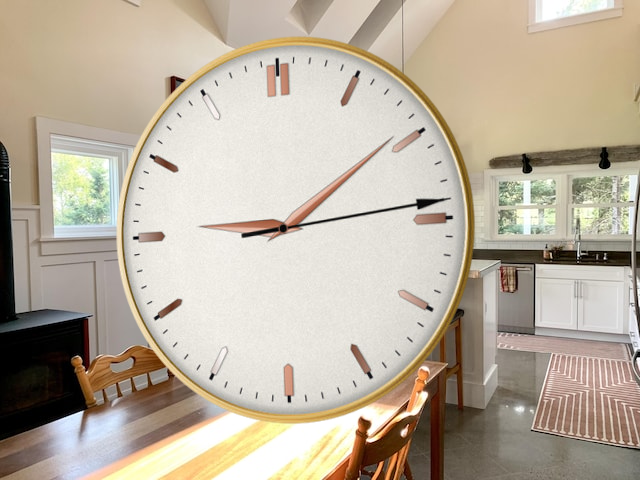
9:09:14
